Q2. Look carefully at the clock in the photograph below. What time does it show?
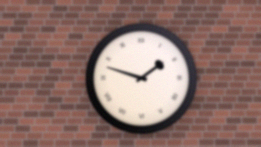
1:48
